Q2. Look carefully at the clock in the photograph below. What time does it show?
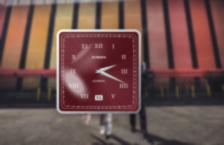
2:19
